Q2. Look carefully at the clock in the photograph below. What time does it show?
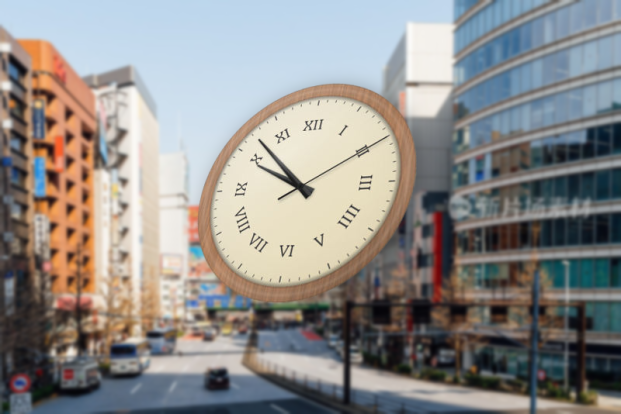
9:52:10
